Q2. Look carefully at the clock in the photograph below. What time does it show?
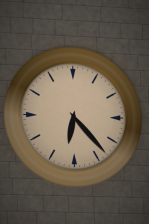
6:23
